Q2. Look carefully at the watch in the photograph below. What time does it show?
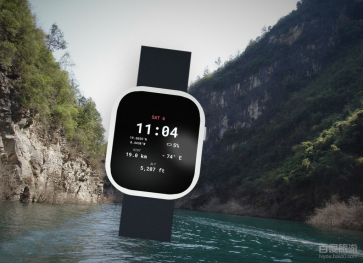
11:04
